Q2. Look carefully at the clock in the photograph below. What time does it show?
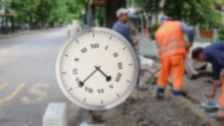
4:39
